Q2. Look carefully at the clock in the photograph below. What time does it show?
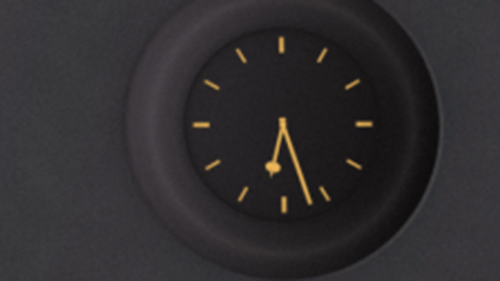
6:27
